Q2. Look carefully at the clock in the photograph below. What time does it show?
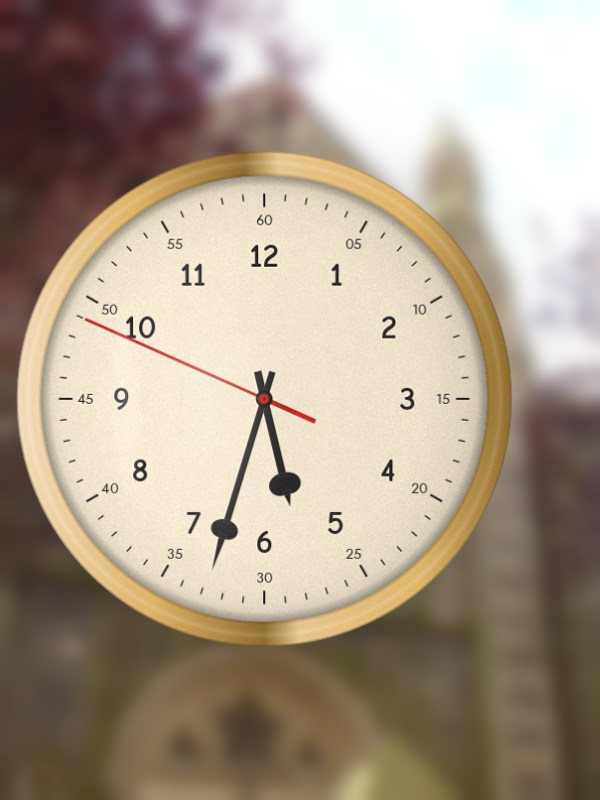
5:32:49
